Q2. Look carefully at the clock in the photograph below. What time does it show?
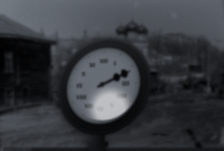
2:11
